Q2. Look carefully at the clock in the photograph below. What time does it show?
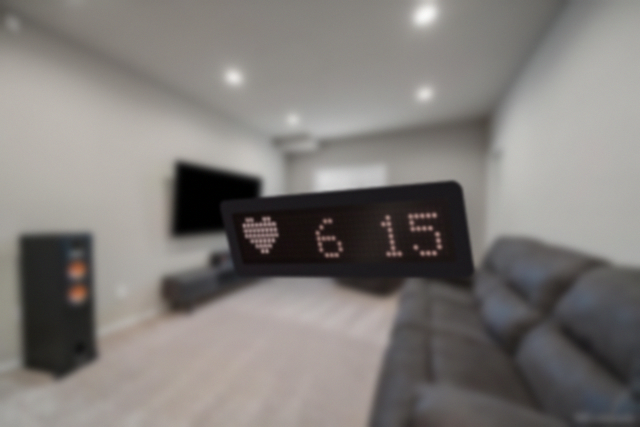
6:15
